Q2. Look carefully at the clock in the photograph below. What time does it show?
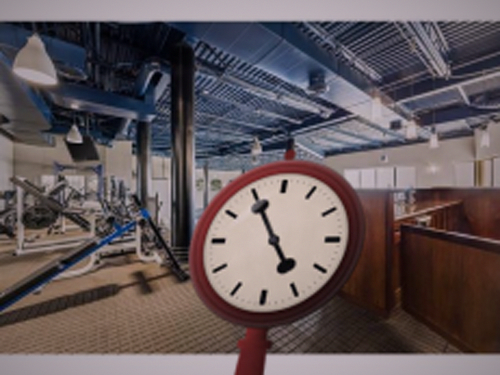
4:55
